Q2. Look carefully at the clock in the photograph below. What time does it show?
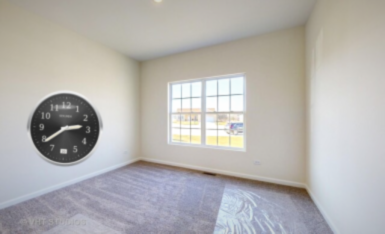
2:39
